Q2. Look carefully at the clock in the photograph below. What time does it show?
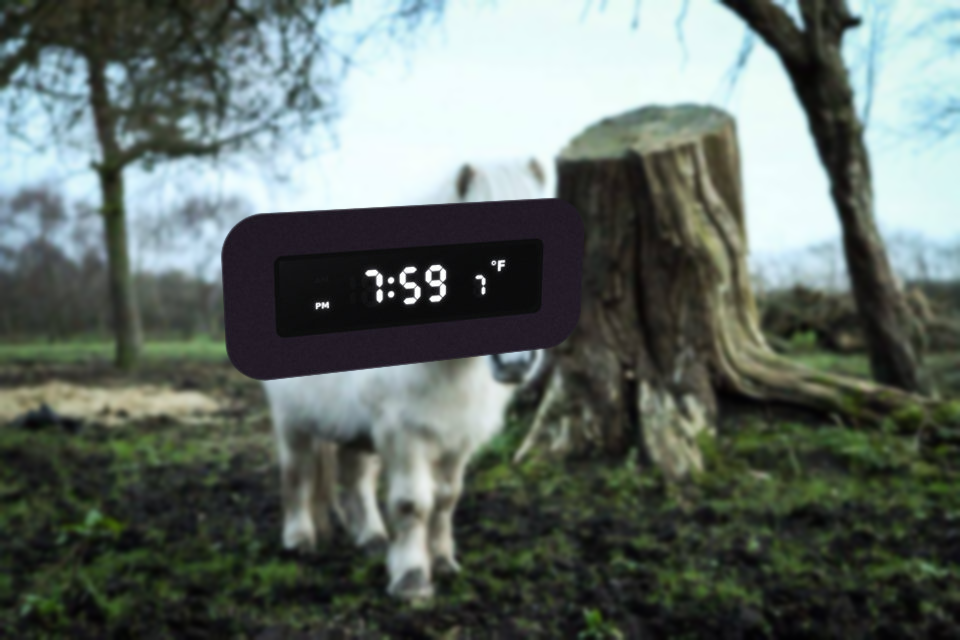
7:59
